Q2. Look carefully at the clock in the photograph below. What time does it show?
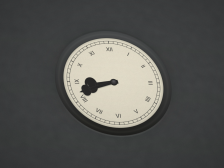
8:42
